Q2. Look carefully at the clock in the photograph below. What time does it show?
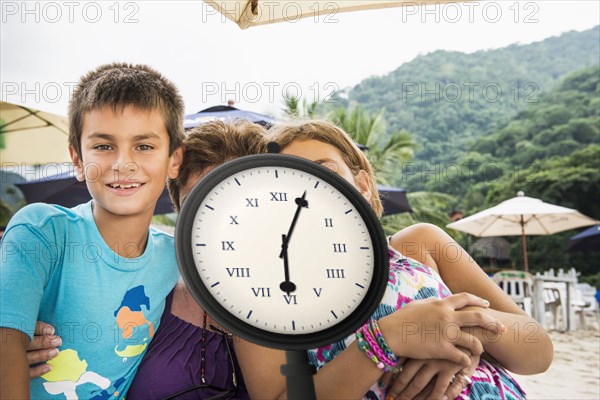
6:04
